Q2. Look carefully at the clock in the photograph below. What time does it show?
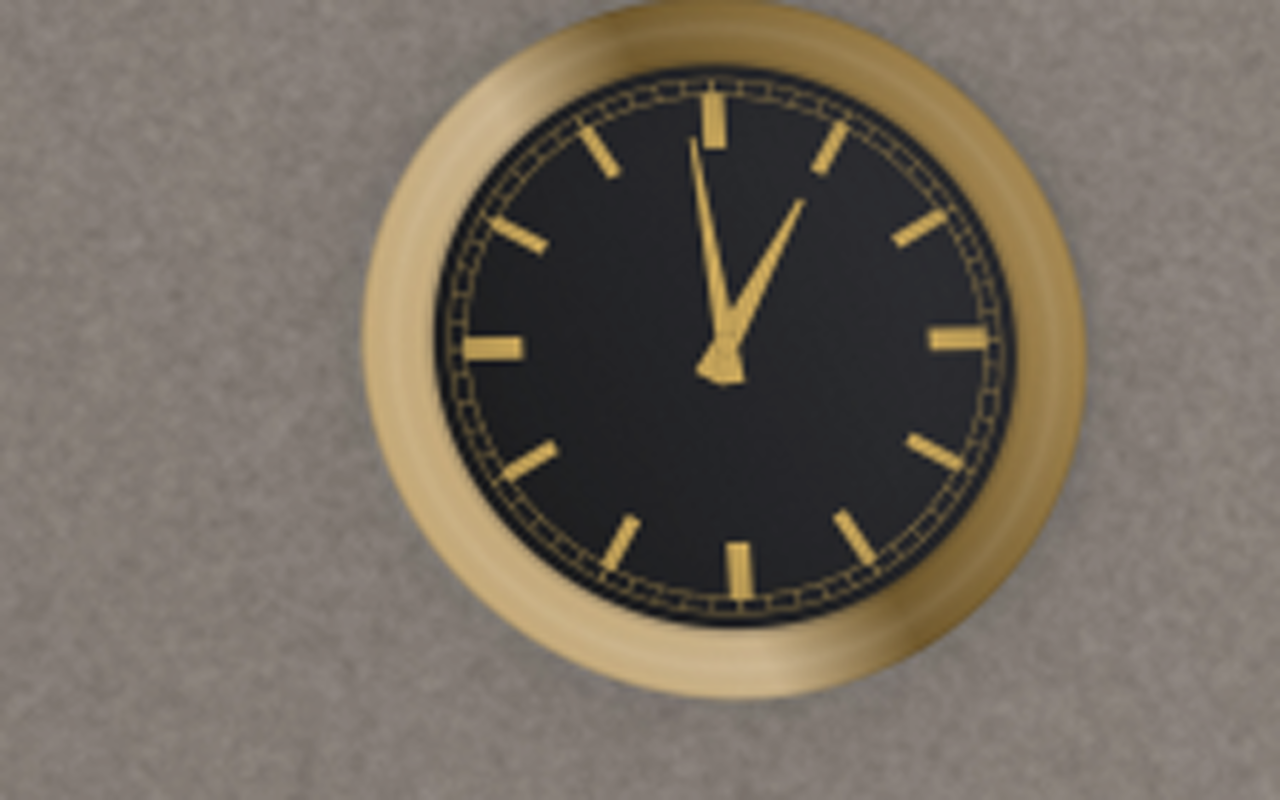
12:59
